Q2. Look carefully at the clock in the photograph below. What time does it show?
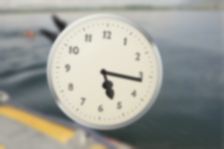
5:16
